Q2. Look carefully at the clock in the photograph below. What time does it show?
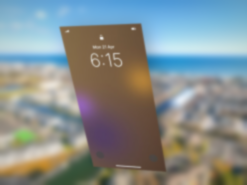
6:15
